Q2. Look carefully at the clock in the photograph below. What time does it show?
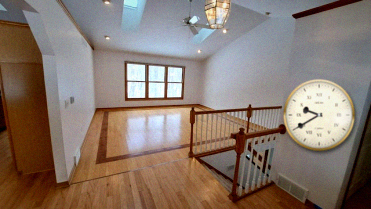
9:40
